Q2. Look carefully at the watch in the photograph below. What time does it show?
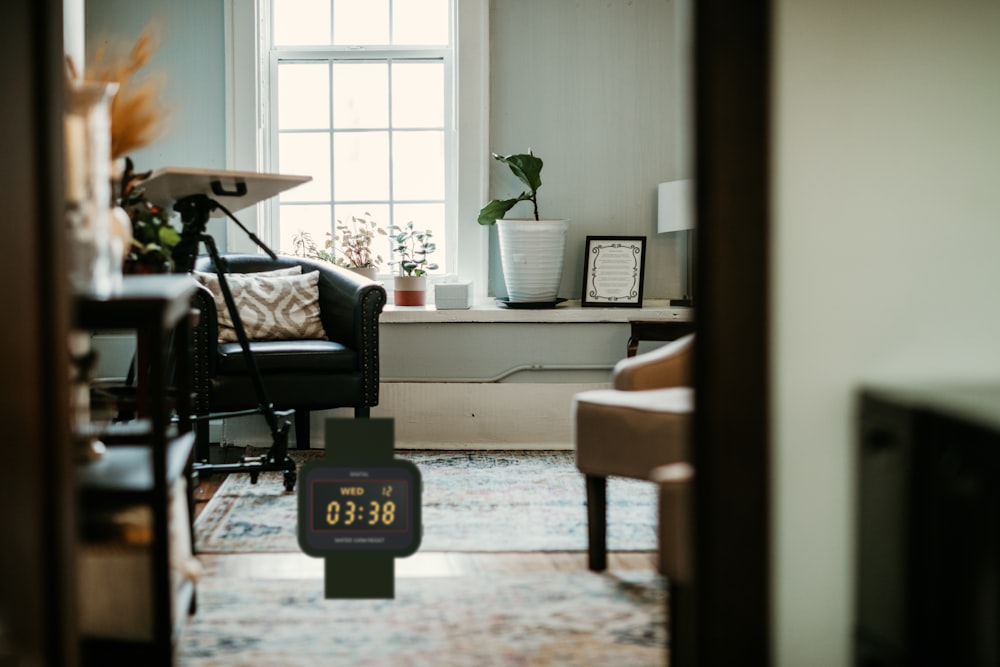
3:38
